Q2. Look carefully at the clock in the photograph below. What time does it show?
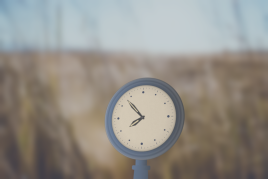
7:53
